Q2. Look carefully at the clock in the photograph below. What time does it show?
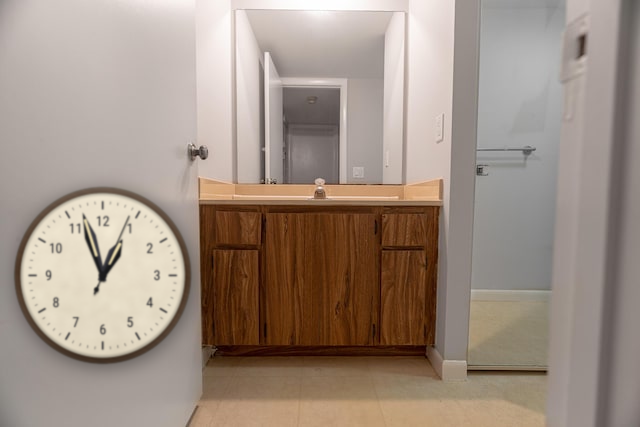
12:57:04
